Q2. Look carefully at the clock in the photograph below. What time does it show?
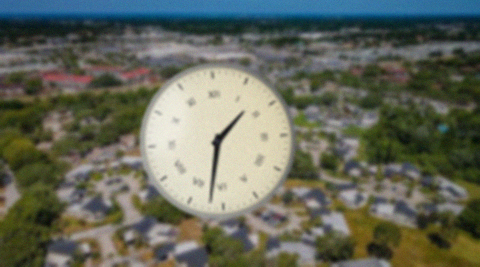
1:32
